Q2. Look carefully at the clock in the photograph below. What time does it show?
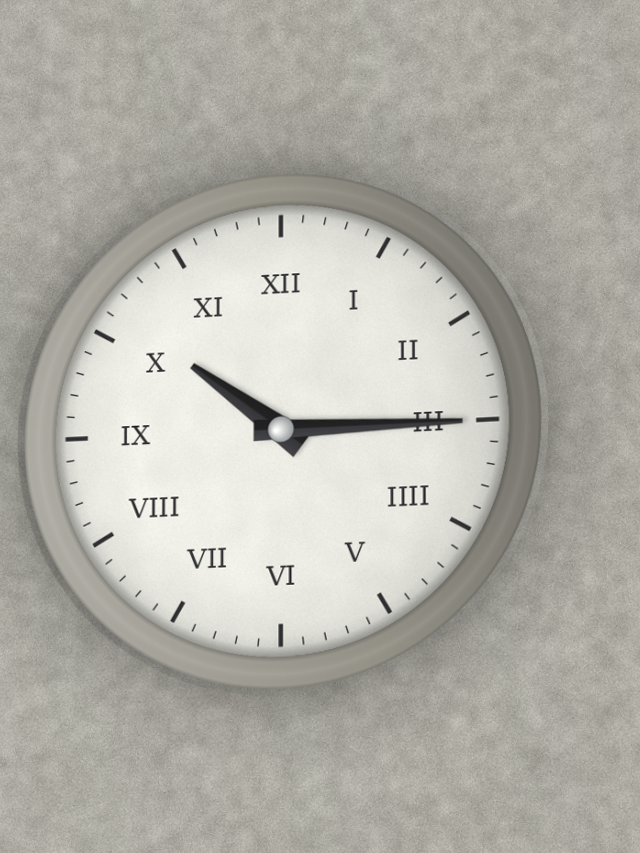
10:15
